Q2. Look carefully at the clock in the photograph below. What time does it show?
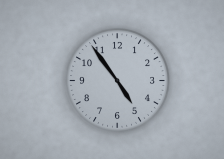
4:54
